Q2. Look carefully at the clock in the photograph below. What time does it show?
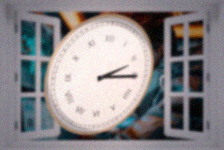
2:15
